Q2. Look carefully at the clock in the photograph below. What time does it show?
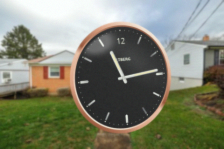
11:14
